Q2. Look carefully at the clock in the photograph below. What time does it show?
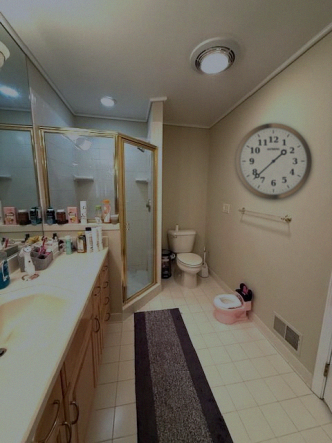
1:38
